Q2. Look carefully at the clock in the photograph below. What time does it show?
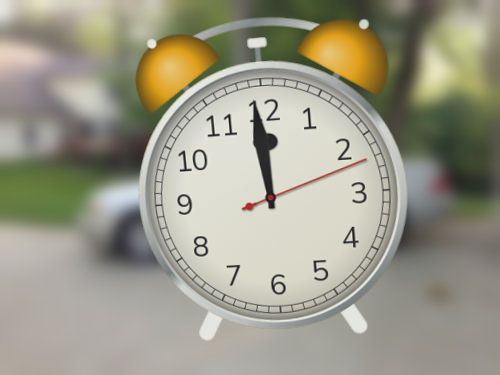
11:59:12
